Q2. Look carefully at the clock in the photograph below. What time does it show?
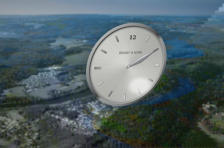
2:10
